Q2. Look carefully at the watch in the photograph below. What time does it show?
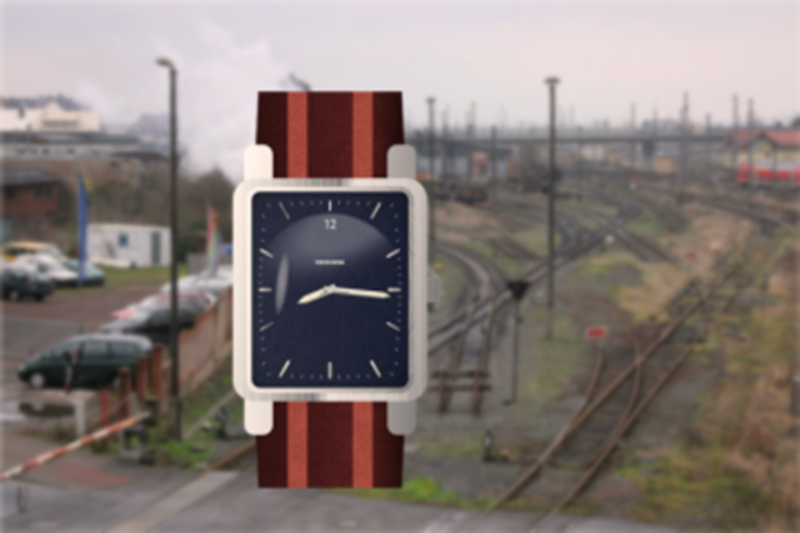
8:16
